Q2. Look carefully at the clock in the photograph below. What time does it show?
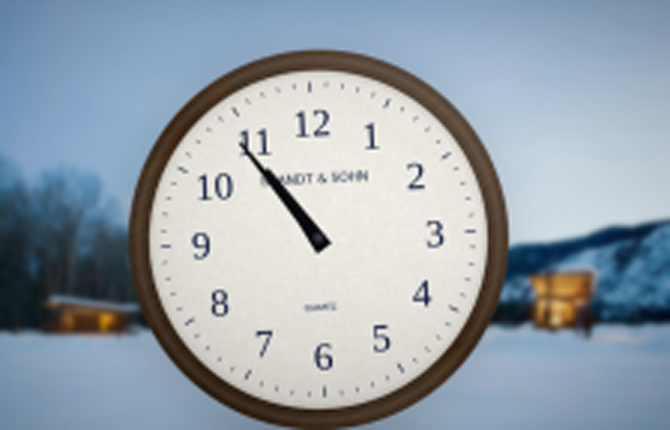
10:54
